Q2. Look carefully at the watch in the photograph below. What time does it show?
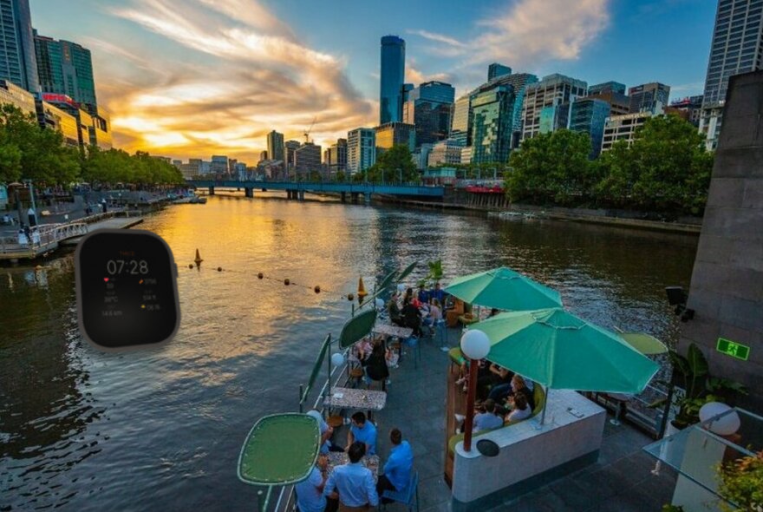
7:28
